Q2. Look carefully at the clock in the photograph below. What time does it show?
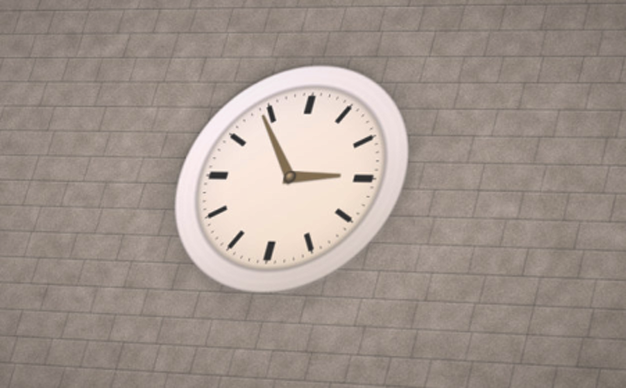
2:54
